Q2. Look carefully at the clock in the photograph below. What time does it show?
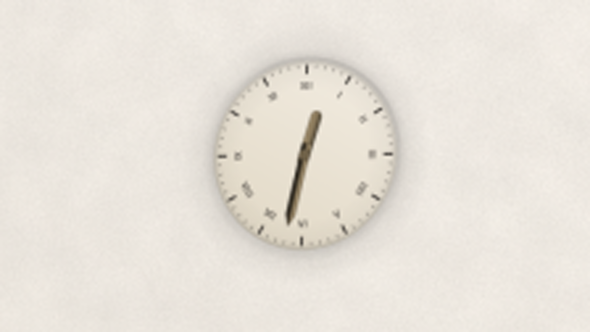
12:32
